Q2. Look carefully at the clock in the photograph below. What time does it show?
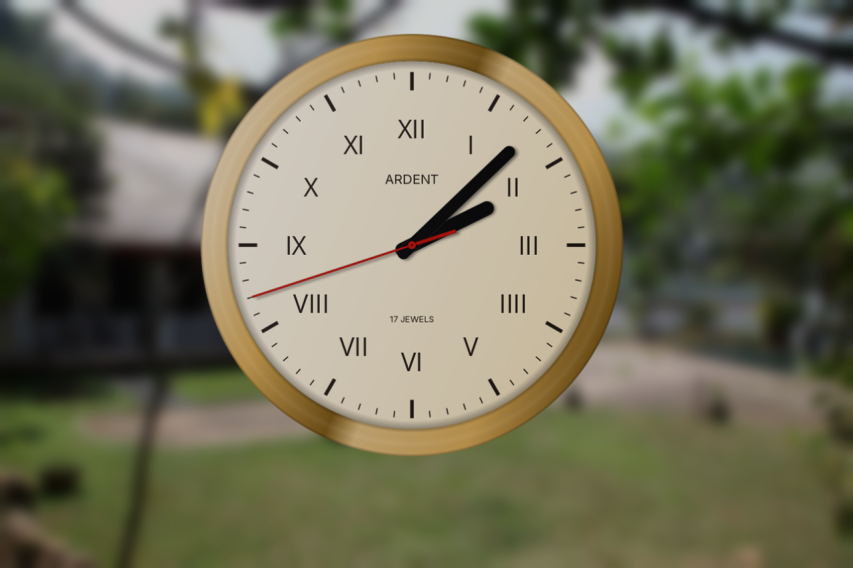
2:07:42
